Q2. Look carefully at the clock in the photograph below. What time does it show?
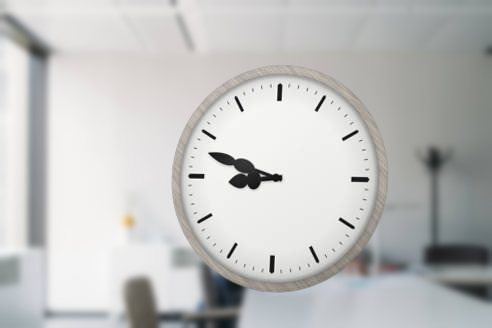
8:48
